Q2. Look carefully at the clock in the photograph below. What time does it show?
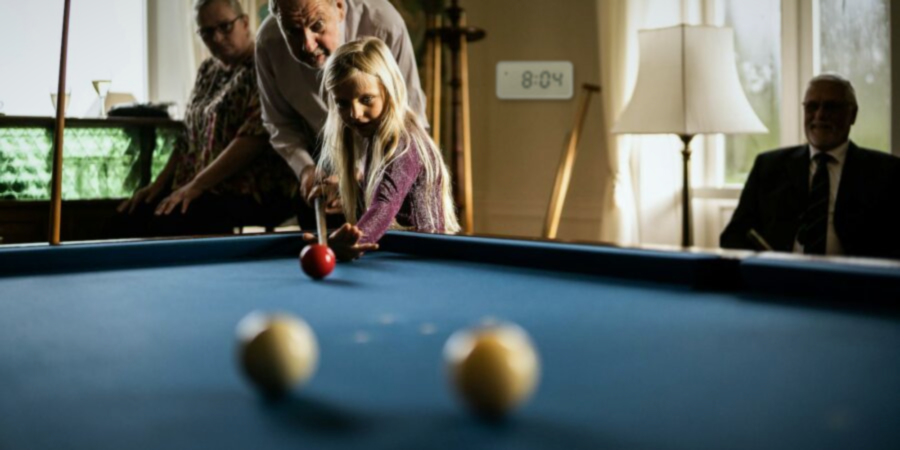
8:04
